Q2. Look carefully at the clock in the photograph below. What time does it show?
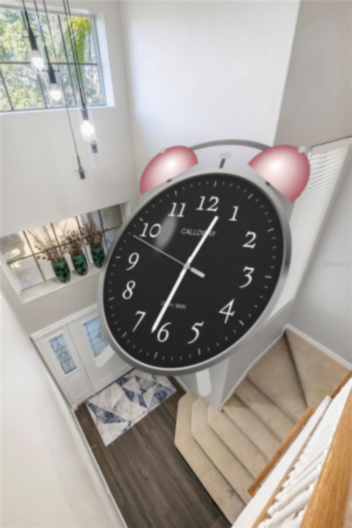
12:31:48
